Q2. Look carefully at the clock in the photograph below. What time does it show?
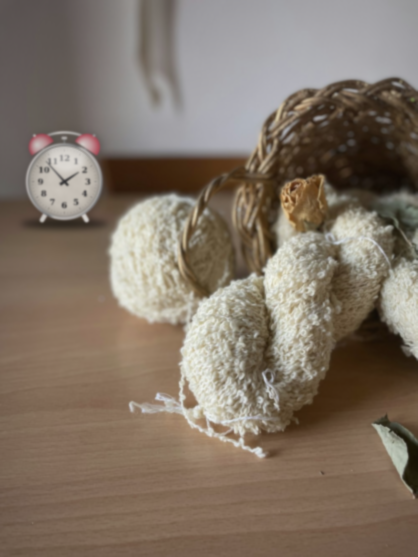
1:53
